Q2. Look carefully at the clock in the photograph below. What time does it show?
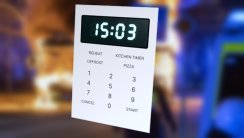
15:03
